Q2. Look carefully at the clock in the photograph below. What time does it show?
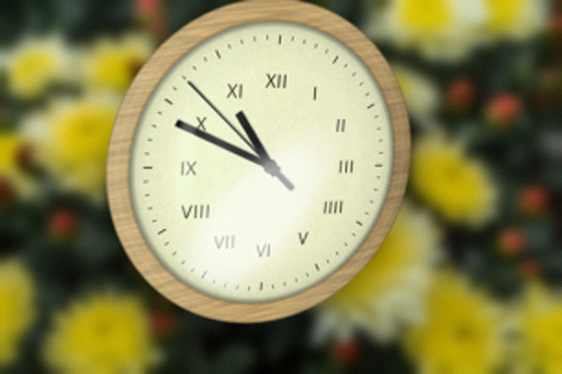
10:48:52
